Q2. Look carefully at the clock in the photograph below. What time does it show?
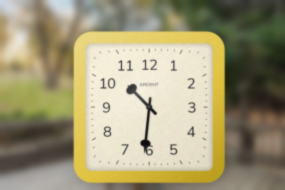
10:31
